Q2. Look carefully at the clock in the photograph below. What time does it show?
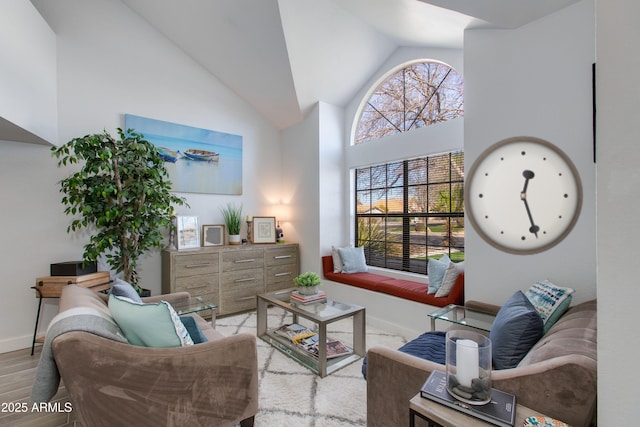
12:27
